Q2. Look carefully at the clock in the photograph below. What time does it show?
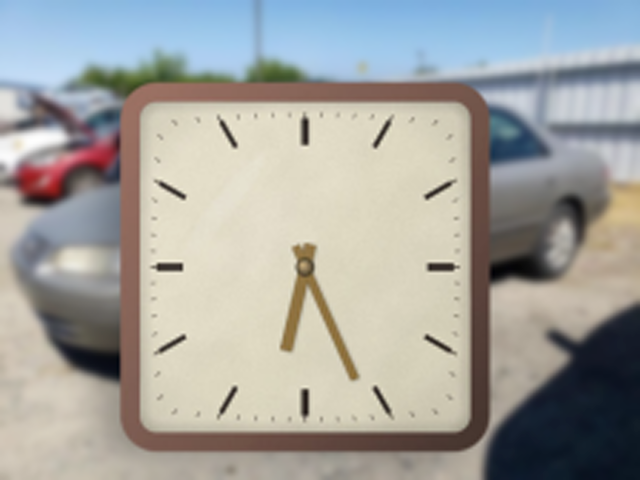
6:26
